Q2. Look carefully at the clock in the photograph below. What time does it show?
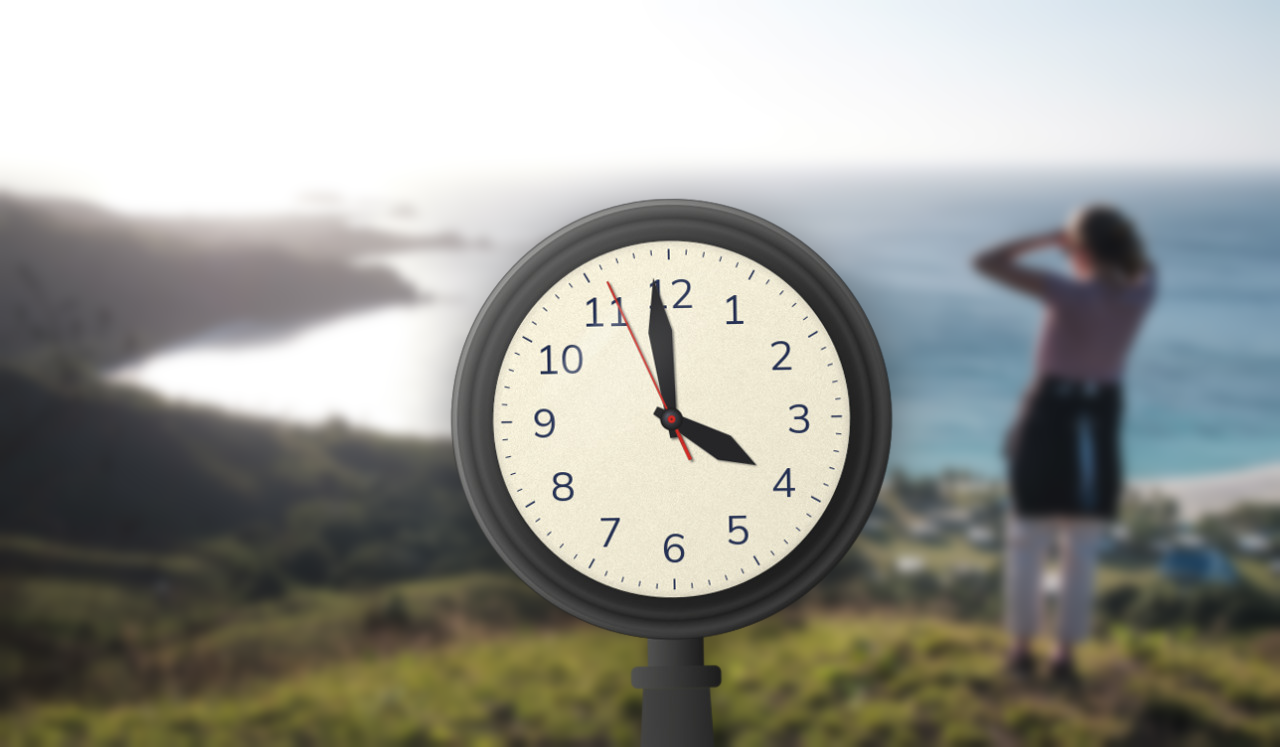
3:58:56
